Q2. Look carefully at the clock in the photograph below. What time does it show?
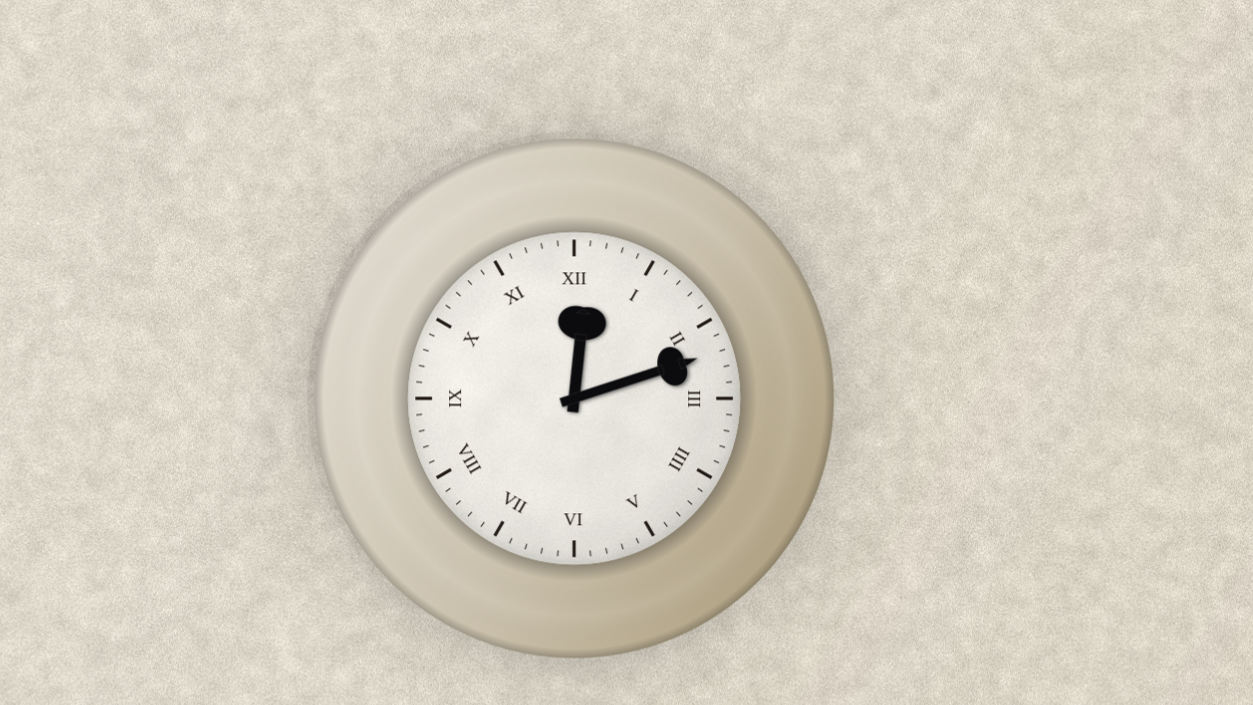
12:12
